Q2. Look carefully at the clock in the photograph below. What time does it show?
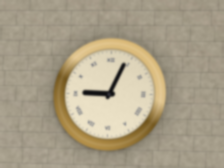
9:04
